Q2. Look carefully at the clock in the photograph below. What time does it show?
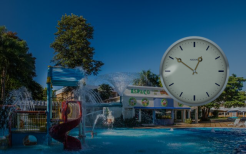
12:51
